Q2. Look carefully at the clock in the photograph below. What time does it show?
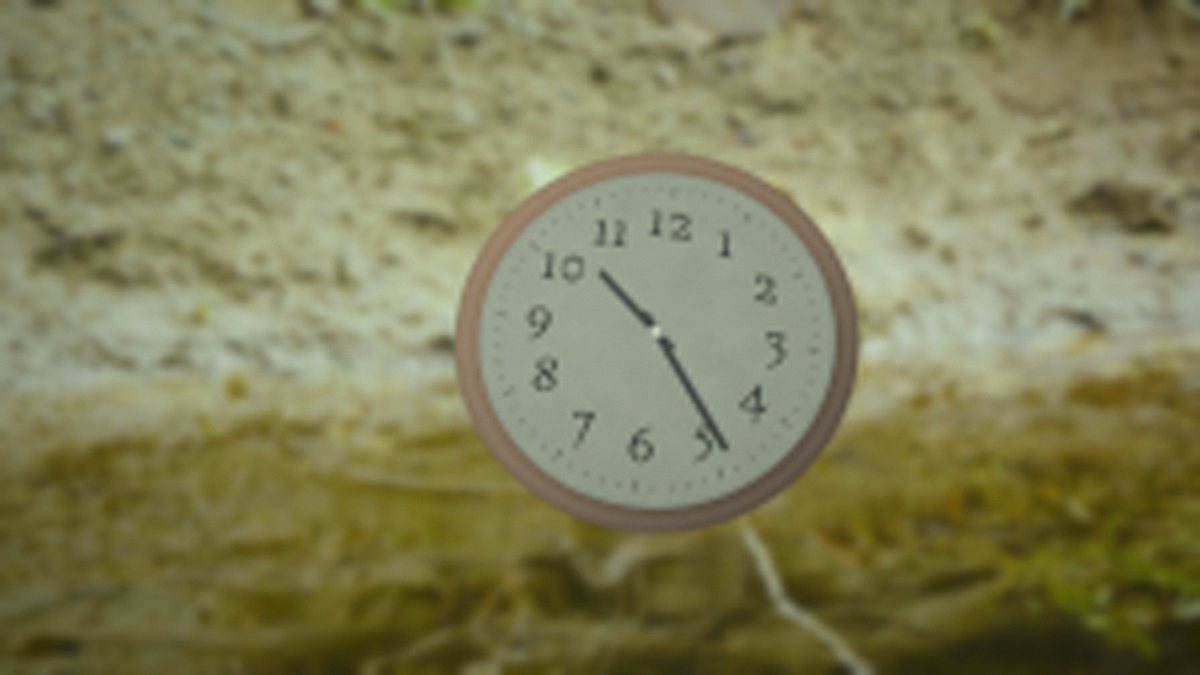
10:24
